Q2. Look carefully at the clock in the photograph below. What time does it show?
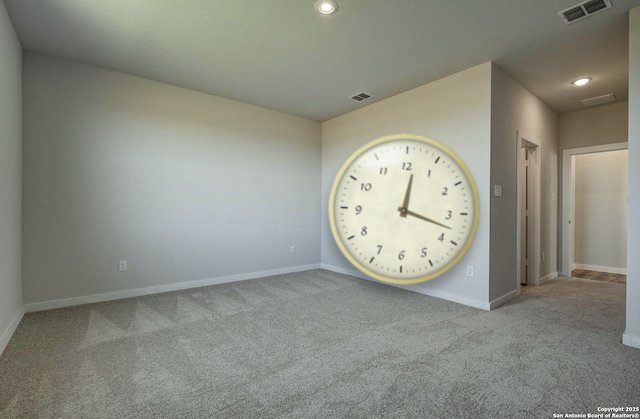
12:18
